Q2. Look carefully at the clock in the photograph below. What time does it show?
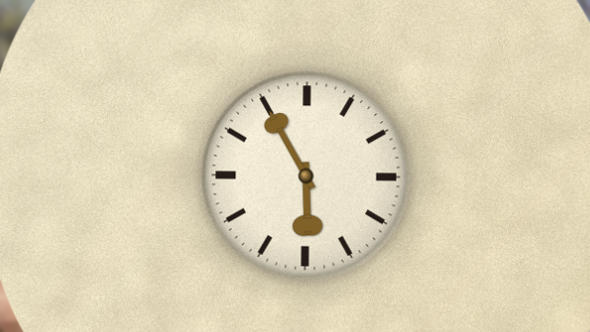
5:55
